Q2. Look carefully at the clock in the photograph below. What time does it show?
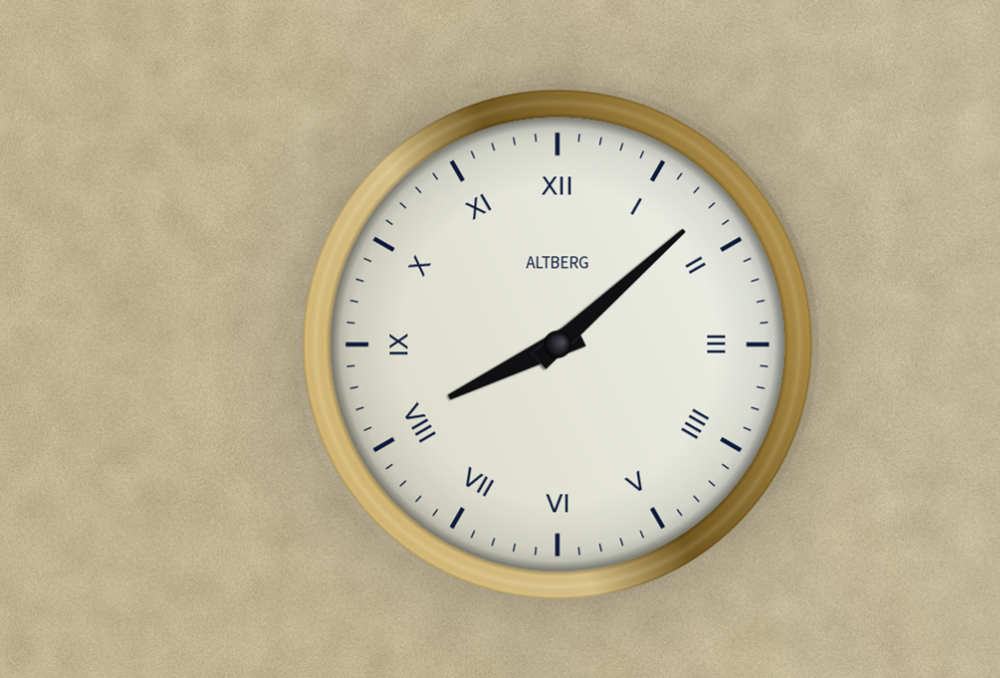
8:08
